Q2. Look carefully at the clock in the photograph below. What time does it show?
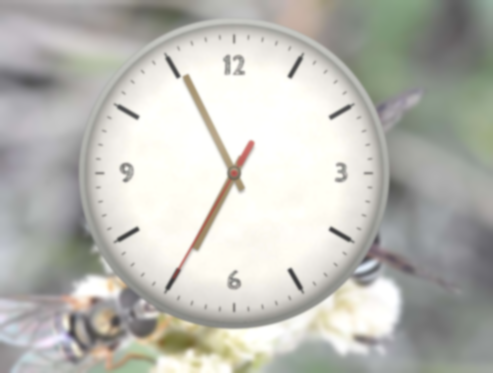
6:55:35
